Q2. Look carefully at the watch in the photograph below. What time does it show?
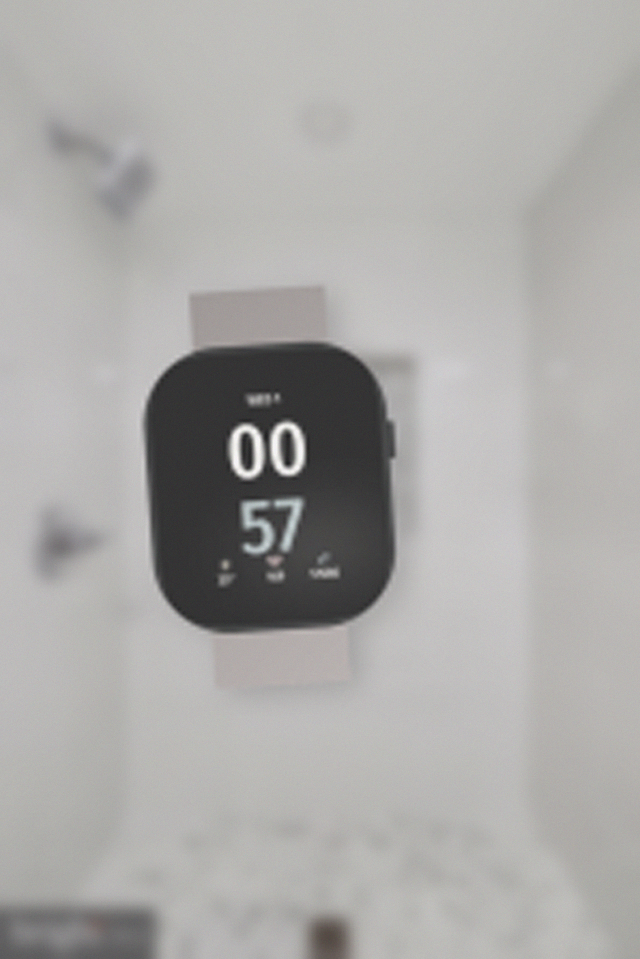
0:57
